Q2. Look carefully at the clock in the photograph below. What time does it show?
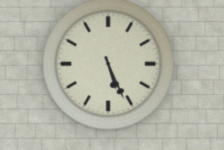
5:26
